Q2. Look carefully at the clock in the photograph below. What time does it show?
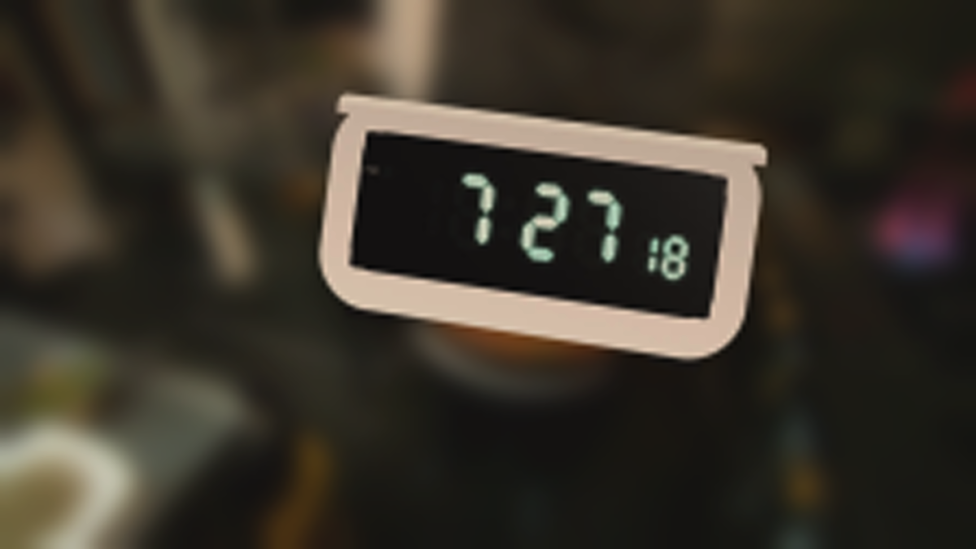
7:27:18
